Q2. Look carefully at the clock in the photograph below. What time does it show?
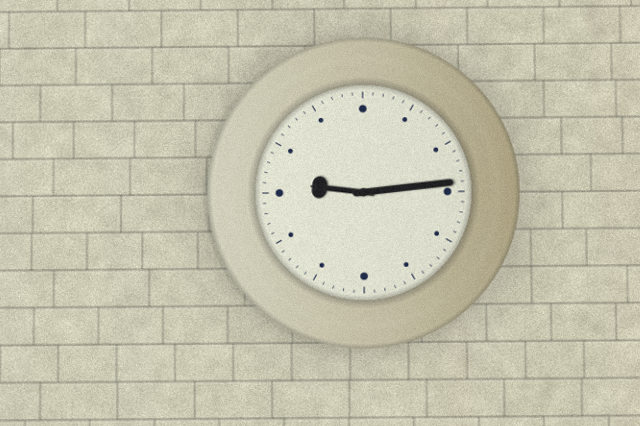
9:14
